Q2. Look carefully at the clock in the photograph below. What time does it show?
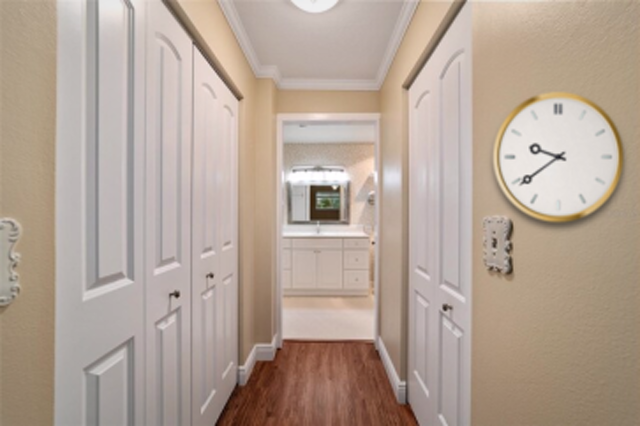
9:39
